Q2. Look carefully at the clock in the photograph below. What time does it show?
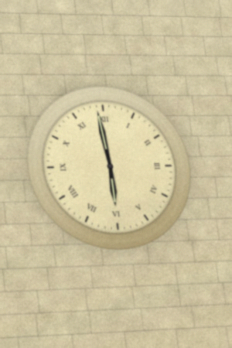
5:59
